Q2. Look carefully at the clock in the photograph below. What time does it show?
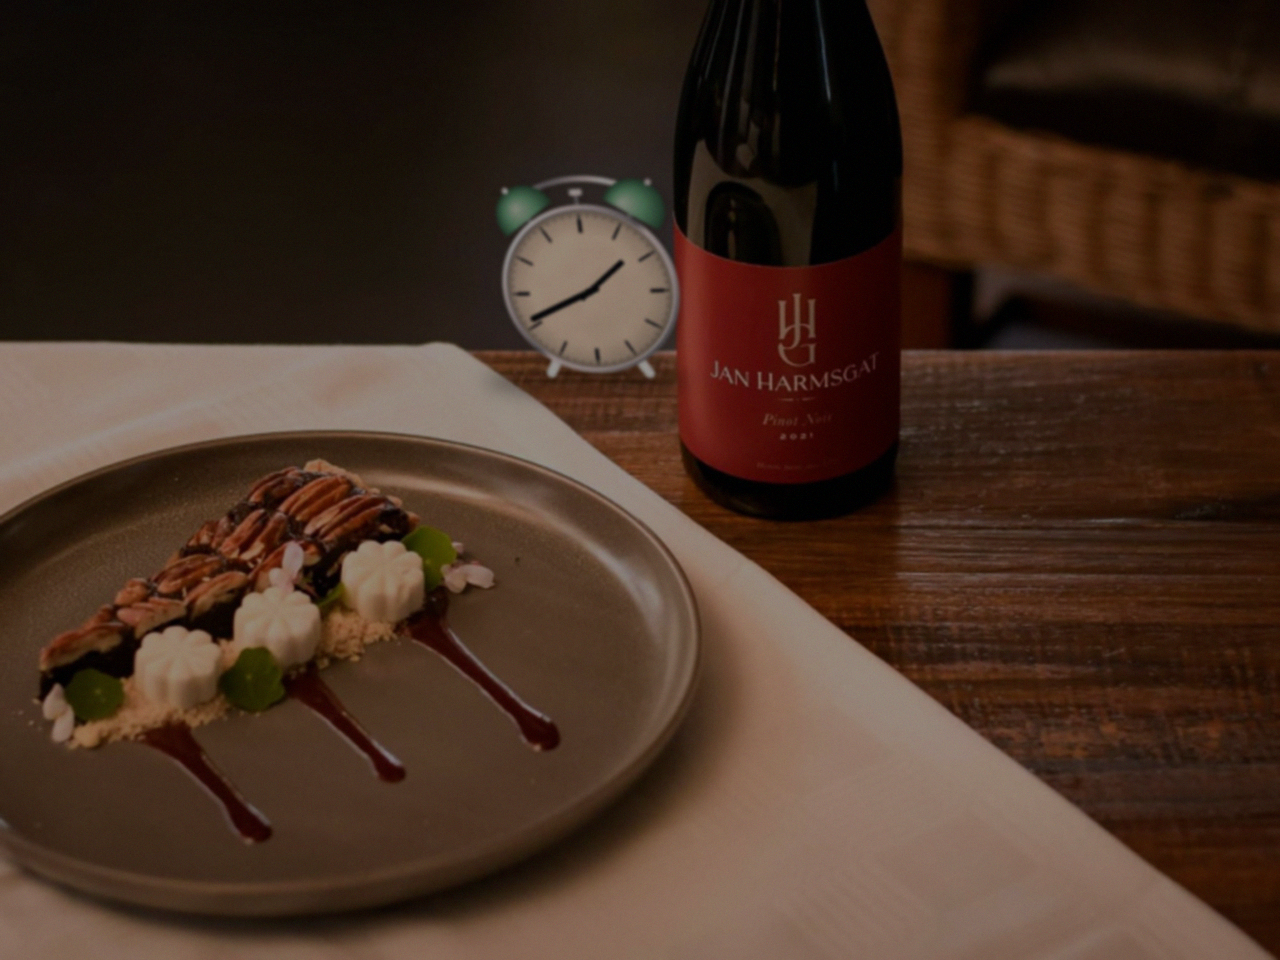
1:41
